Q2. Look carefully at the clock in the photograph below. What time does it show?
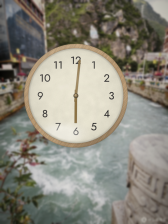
6:01
